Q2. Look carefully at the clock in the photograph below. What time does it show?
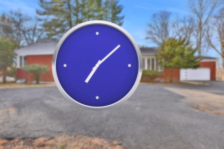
7:08
